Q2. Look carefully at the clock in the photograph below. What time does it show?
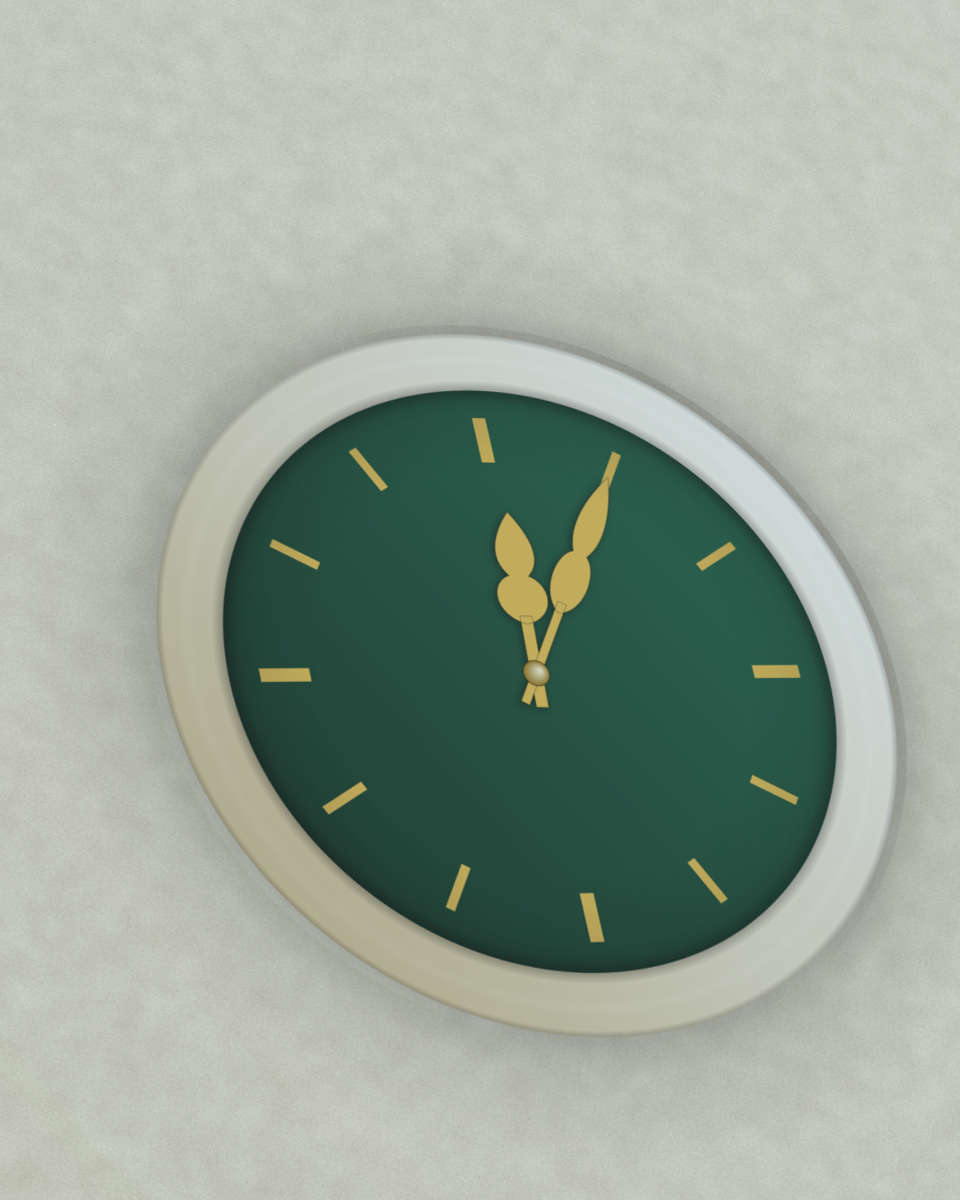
12:05
